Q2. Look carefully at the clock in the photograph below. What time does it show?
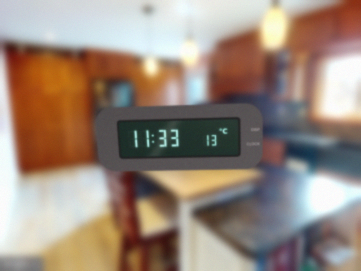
11:33
